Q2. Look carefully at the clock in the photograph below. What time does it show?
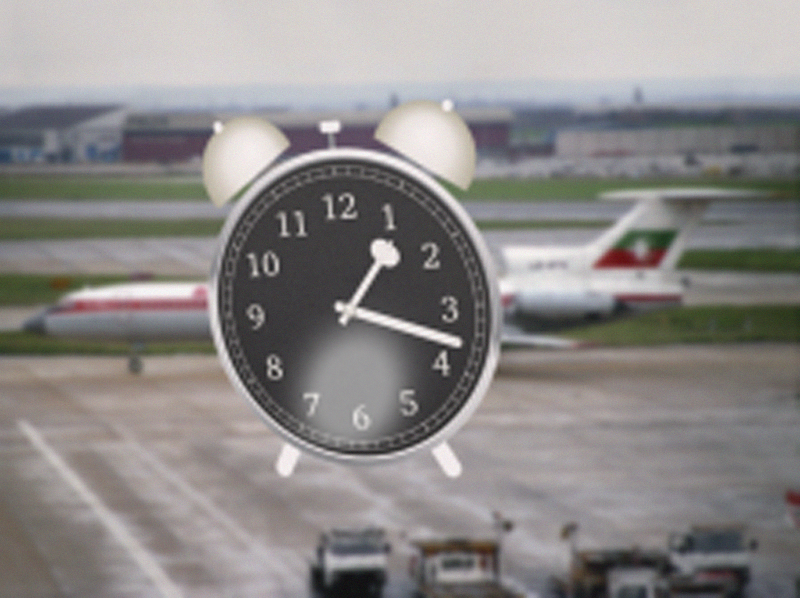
1:18
